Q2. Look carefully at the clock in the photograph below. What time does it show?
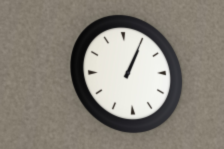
1:05
